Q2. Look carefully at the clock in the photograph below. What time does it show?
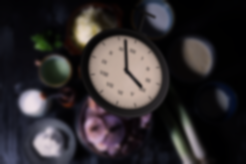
3:57
